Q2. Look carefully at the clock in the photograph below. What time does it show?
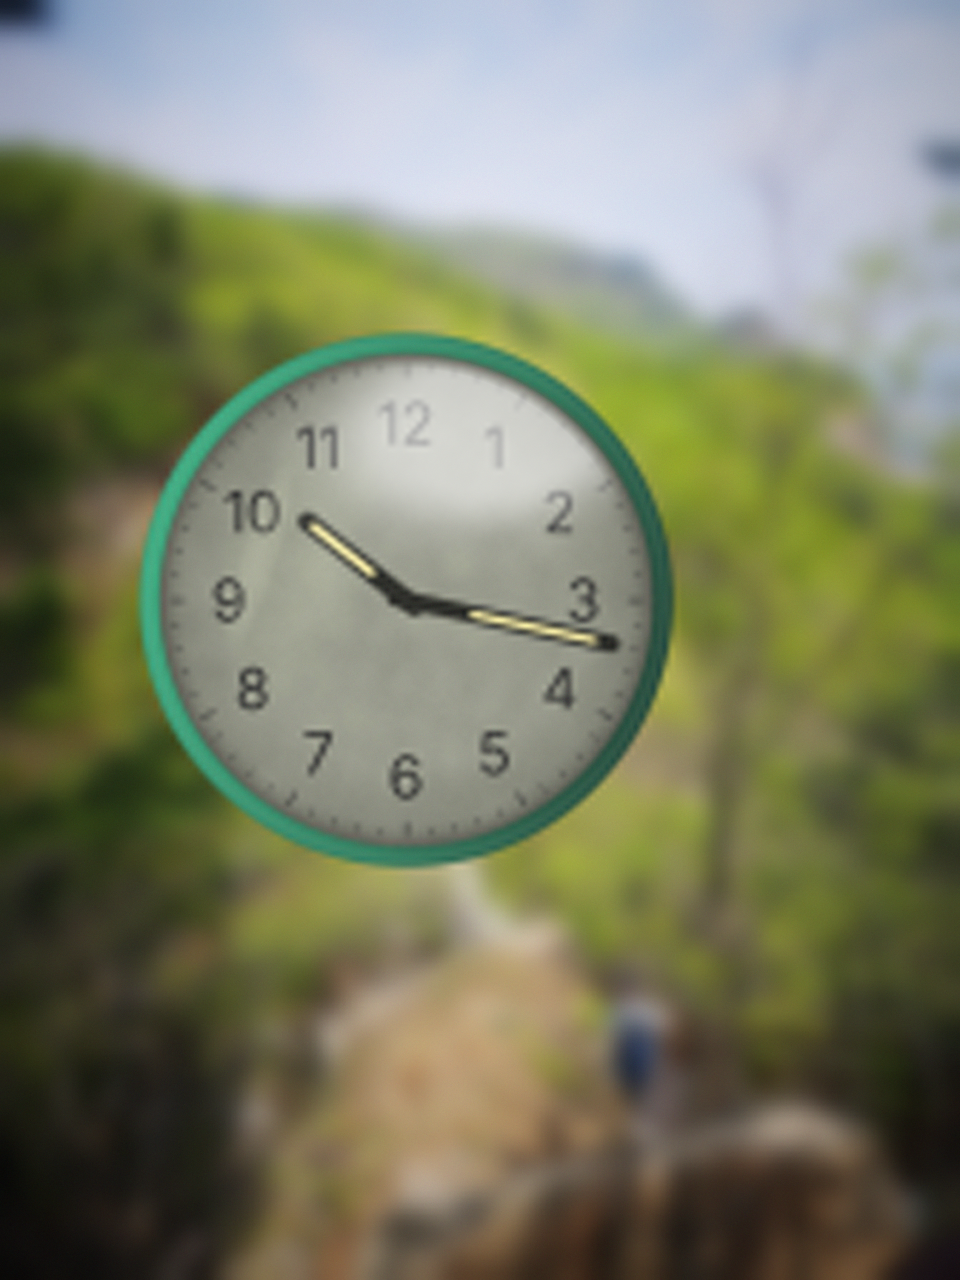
10:17
